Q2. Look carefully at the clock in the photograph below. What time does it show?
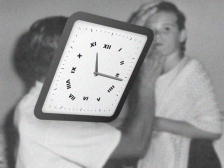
11:16
